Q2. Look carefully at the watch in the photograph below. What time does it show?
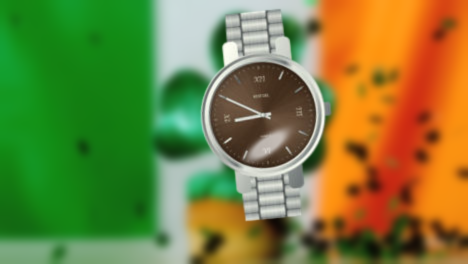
8:50
